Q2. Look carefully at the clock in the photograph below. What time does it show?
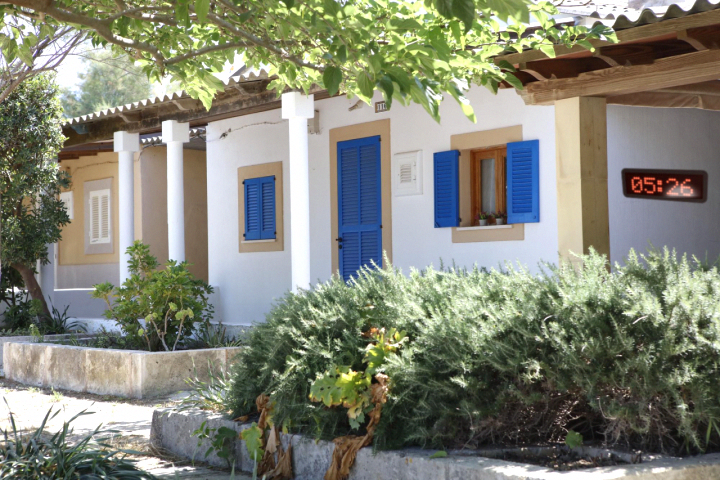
5:26
